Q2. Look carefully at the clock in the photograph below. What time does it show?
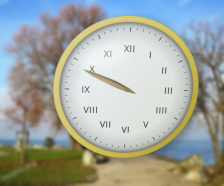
9:49
